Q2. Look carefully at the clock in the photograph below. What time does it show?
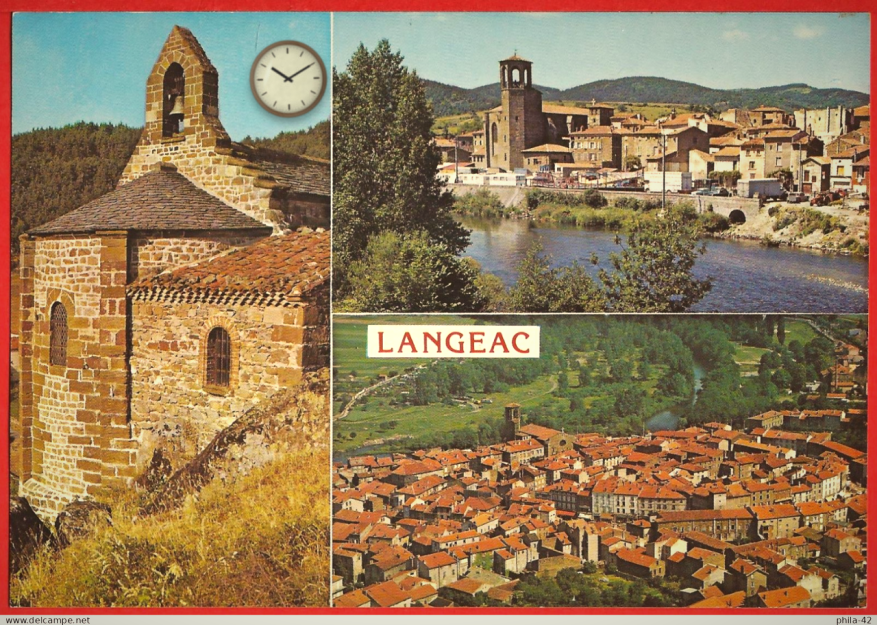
10:10
